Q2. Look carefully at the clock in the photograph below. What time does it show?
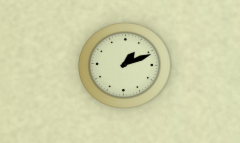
1:11
